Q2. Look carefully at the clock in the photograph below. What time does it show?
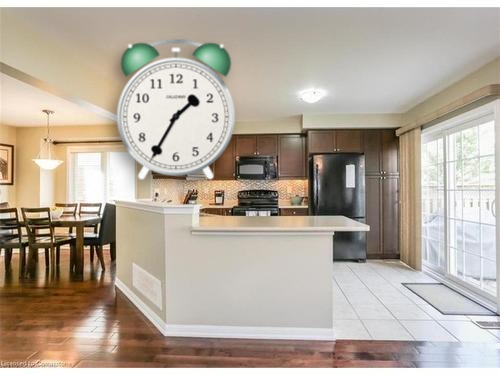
1:35
